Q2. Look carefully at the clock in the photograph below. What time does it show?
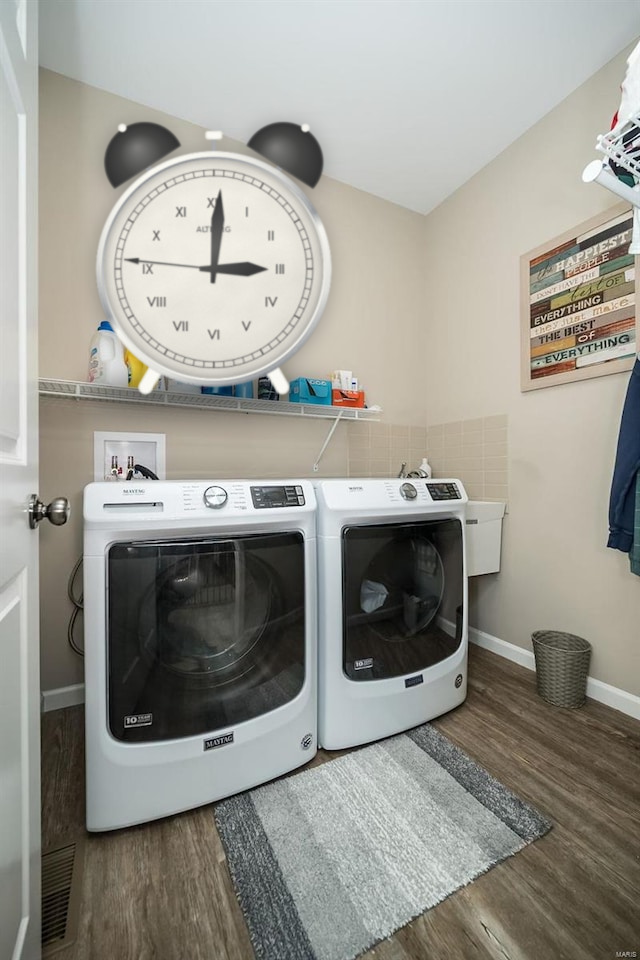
3:00:46
